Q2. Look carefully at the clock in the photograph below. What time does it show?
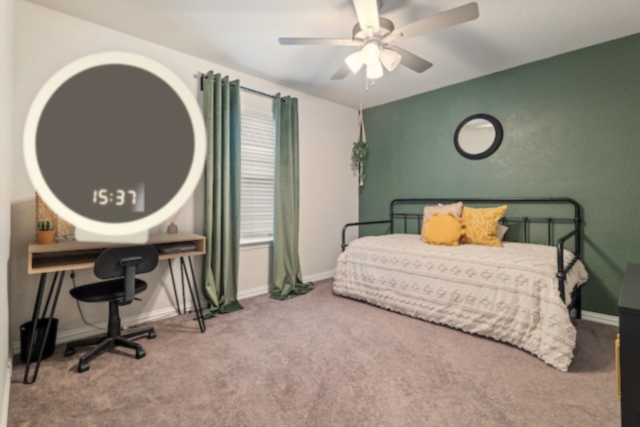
15:37
